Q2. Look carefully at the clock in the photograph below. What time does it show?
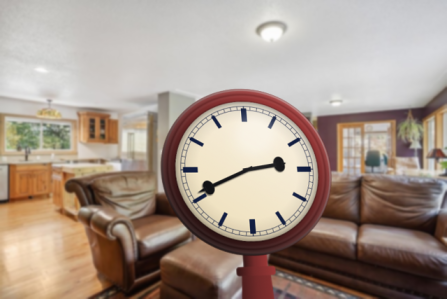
2:41
